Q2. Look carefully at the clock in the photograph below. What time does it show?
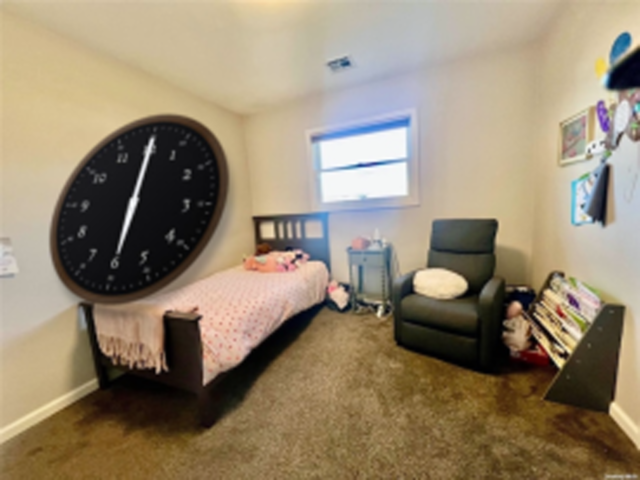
6:00
